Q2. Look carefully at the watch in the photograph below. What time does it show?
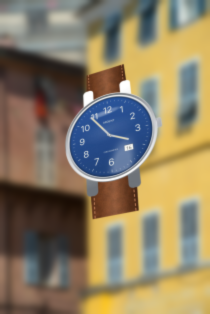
3:54
